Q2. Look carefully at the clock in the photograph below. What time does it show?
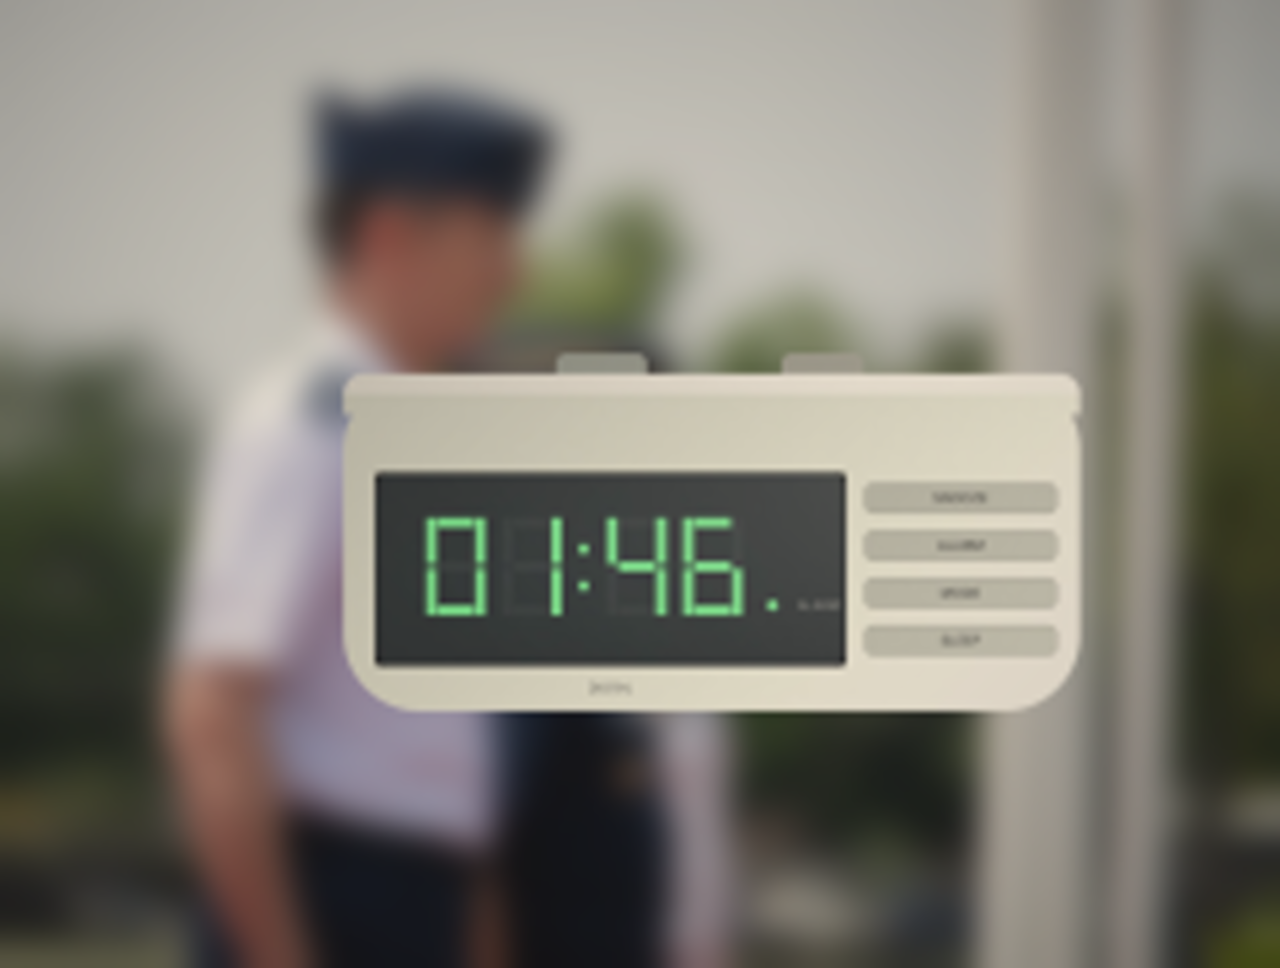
1:46
